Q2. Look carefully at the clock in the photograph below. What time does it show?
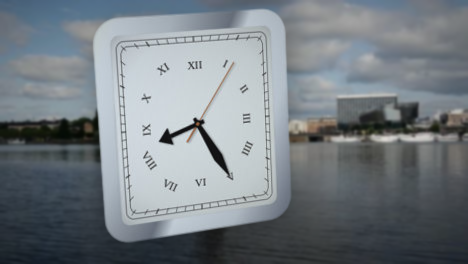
8:25:06
